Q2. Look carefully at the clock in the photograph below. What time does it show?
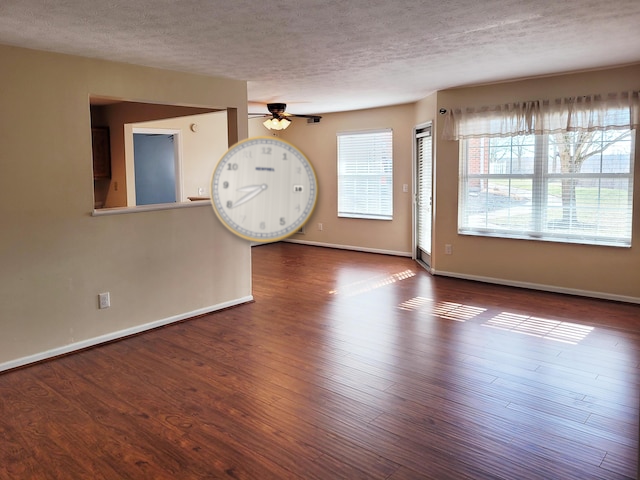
8:39
